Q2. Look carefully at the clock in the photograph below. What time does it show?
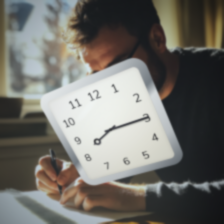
8:15
